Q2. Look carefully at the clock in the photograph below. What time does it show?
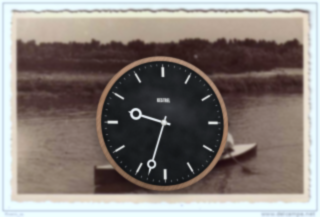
9:33
